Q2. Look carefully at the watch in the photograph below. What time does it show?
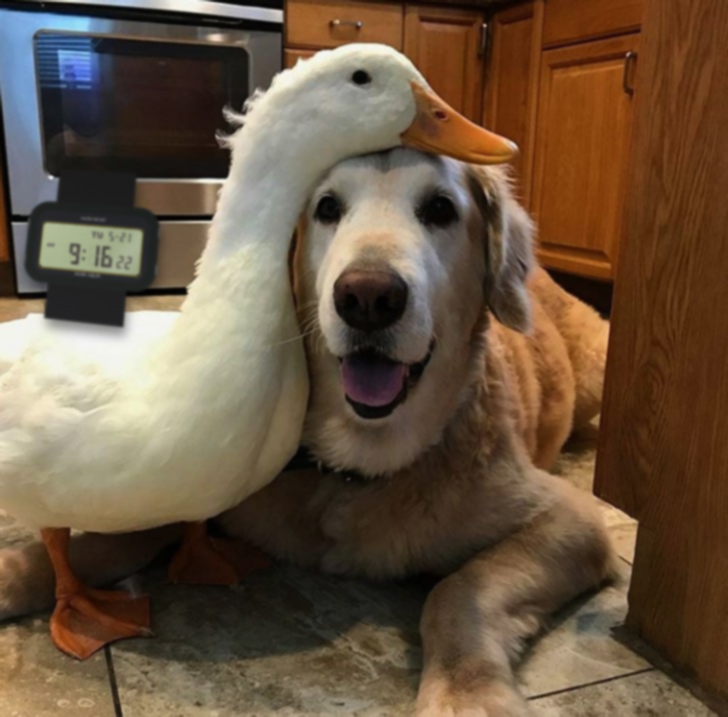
9:16:22
